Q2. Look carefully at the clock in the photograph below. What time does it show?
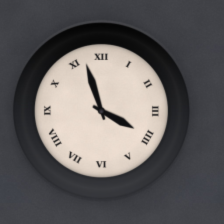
3:57
